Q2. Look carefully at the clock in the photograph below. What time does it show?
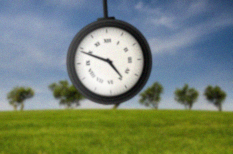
4:49
